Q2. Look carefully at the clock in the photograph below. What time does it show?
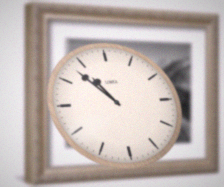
10:53
